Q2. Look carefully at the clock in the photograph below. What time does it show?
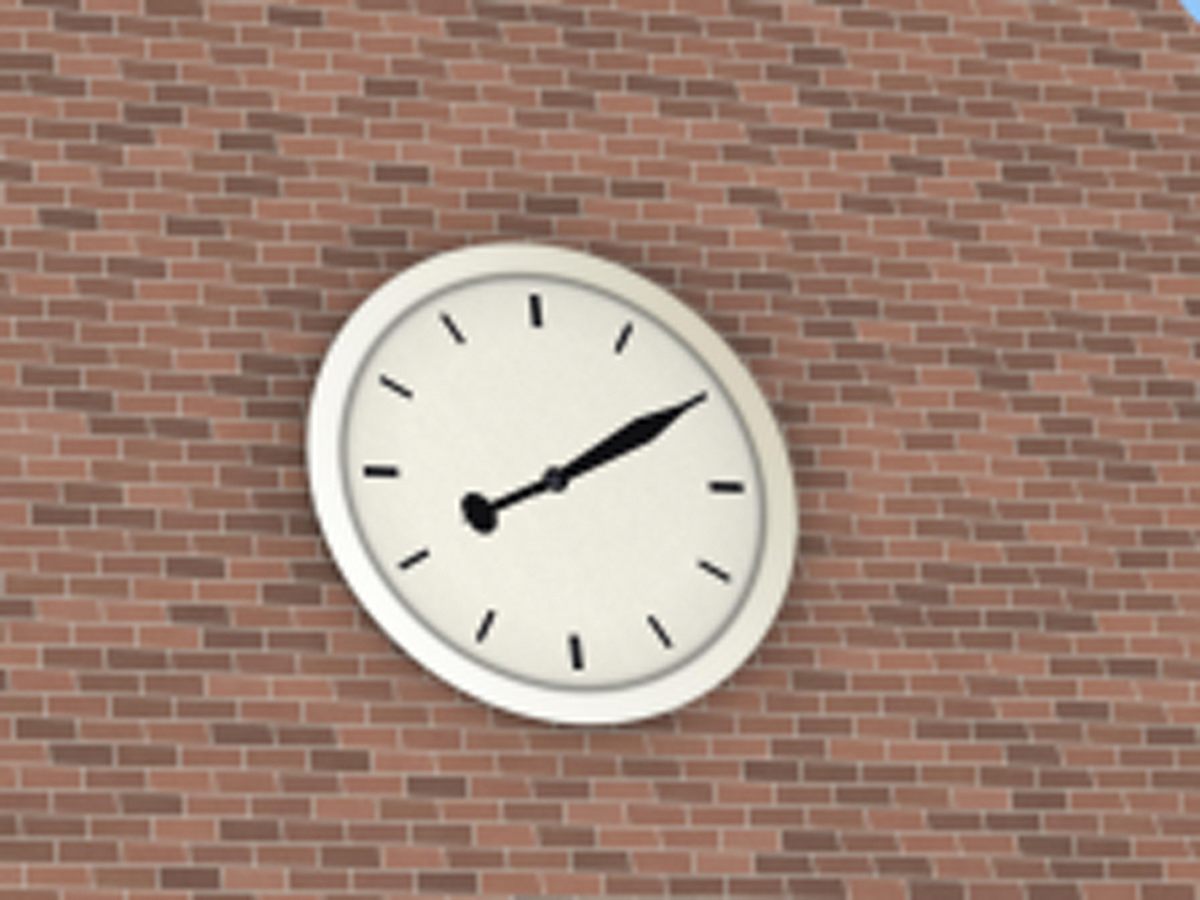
8:10
